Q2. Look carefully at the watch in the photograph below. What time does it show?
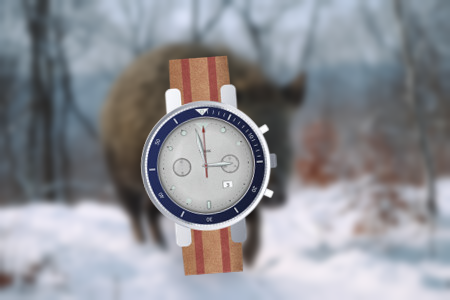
2:58
